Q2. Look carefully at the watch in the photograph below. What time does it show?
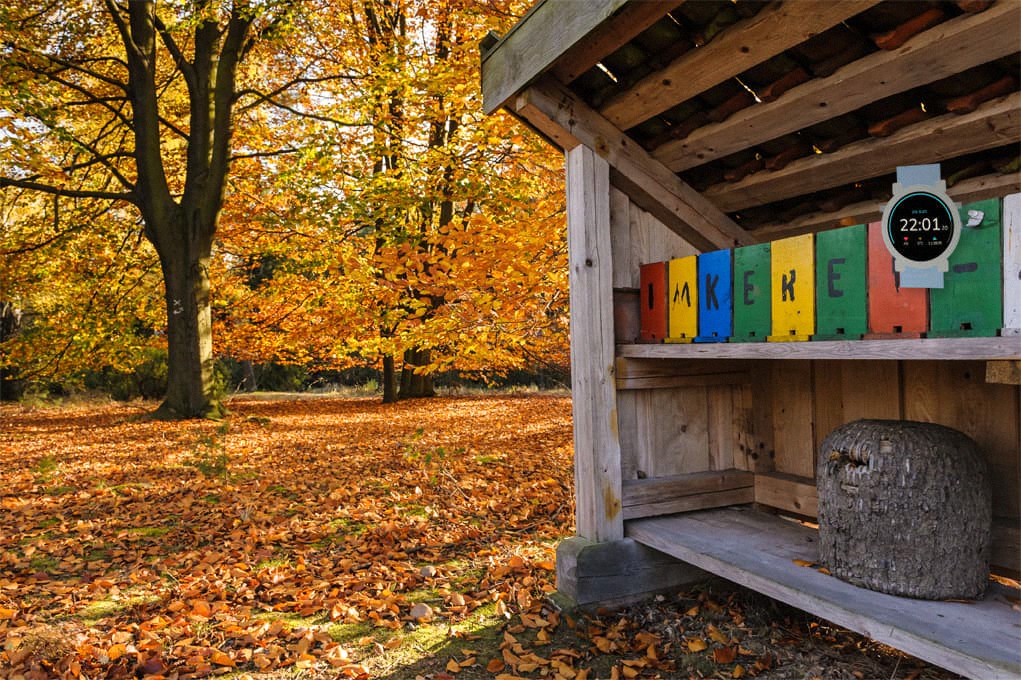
22:01
